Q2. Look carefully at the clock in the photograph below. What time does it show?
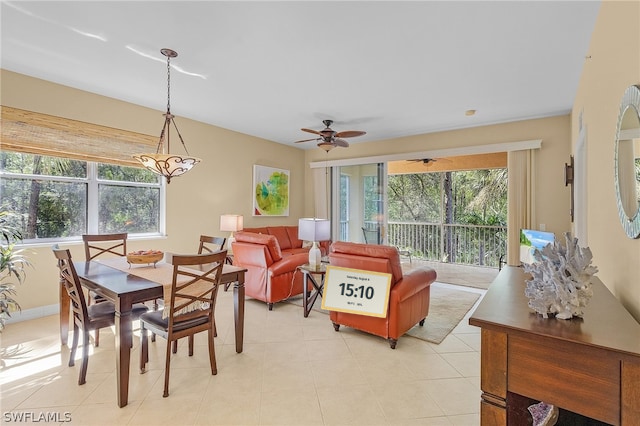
15:10
